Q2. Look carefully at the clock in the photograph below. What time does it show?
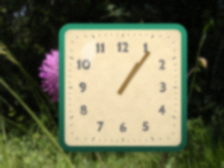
1:06
